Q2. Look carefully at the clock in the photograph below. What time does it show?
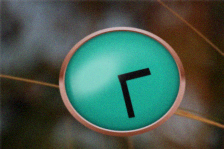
2:28
